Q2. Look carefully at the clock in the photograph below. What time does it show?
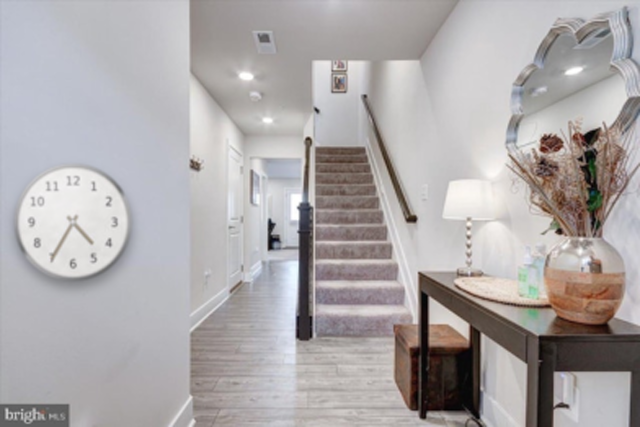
4:35
